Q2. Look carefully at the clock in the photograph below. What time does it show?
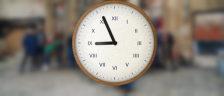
8:56
